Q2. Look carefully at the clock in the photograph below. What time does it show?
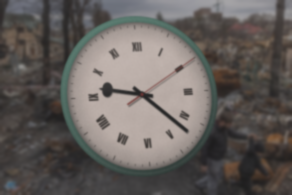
9:22:10
